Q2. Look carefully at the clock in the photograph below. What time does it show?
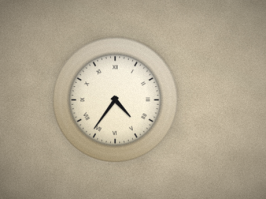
4:36
